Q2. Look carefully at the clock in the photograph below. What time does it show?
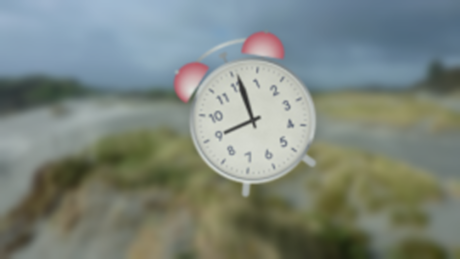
9:01
